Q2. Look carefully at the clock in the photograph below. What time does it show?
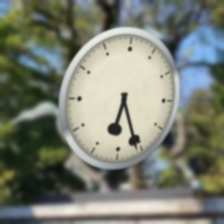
6:26
